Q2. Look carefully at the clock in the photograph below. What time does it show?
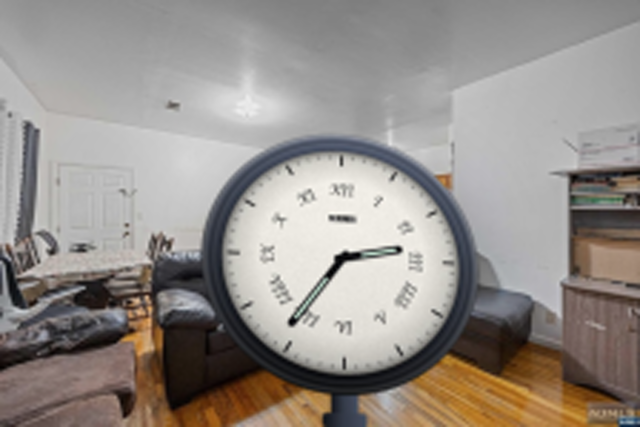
2:36
